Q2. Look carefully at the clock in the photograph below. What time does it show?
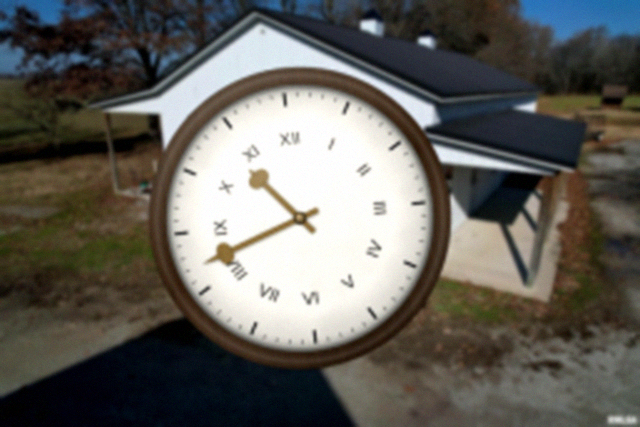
10:42
